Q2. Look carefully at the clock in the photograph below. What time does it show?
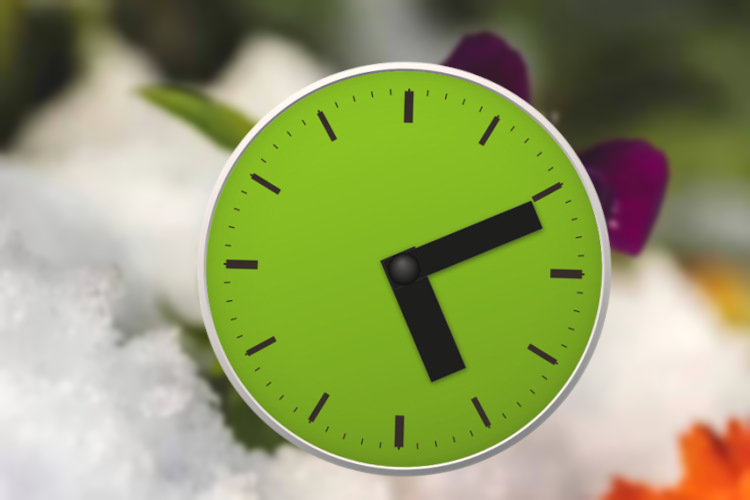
5:11
